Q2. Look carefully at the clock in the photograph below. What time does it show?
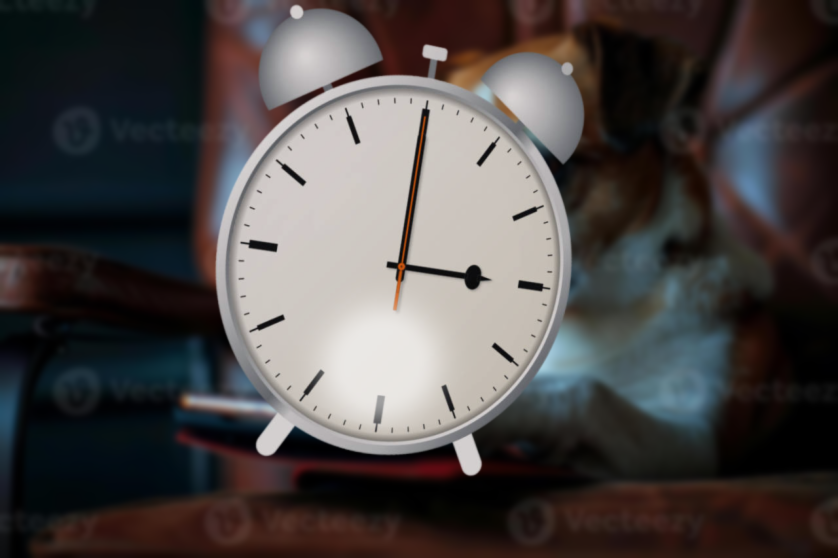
3:00:00
